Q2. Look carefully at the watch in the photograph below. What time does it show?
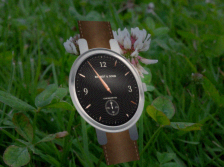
10:55
